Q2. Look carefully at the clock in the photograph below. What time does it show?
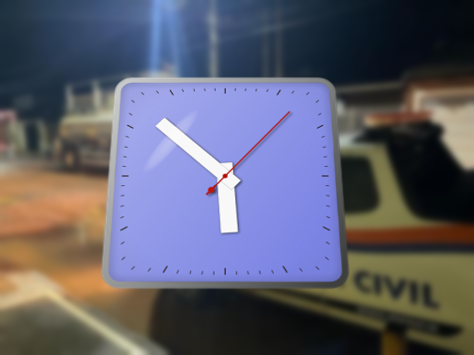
5:52:07
